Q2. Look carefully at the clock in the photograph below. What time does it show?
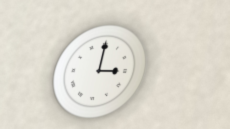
3:00
